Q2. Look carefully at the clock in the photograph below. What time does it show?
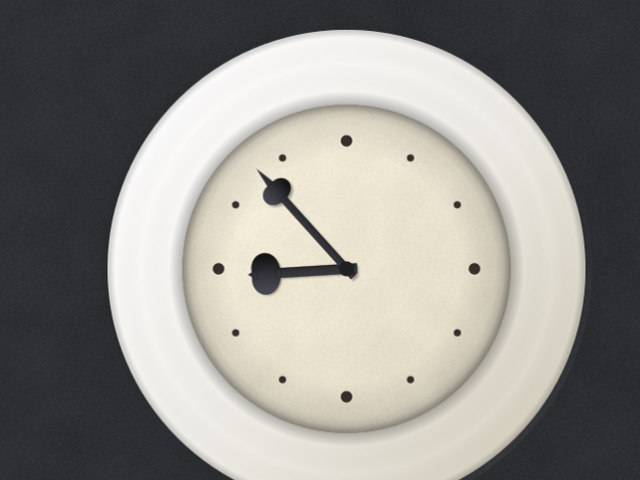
8:53
